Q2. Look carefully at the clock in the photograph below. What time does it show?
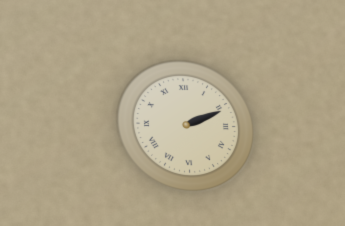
2:11
